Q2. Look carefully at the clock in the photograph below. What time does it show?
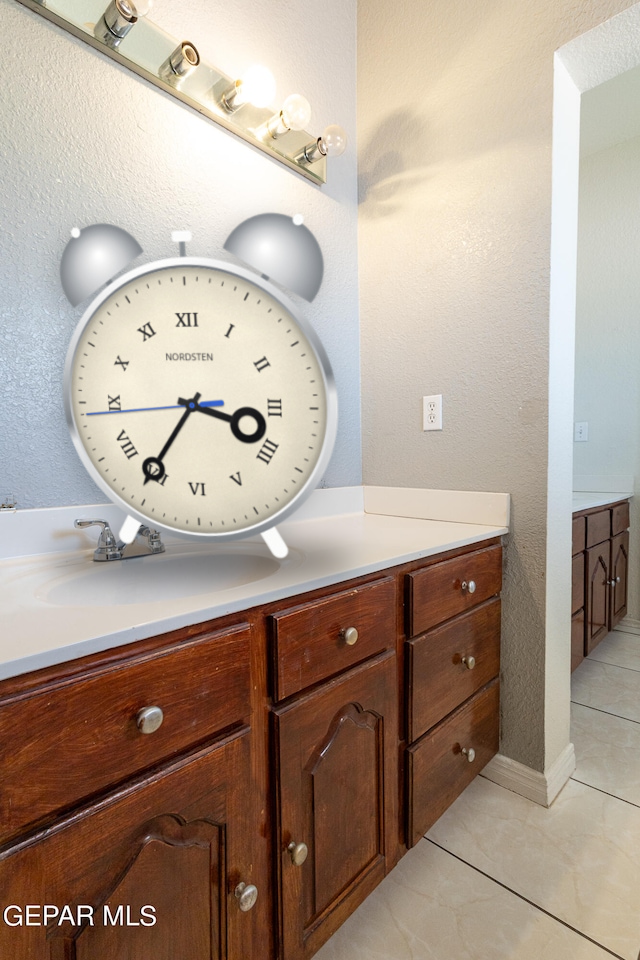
3:35:44
